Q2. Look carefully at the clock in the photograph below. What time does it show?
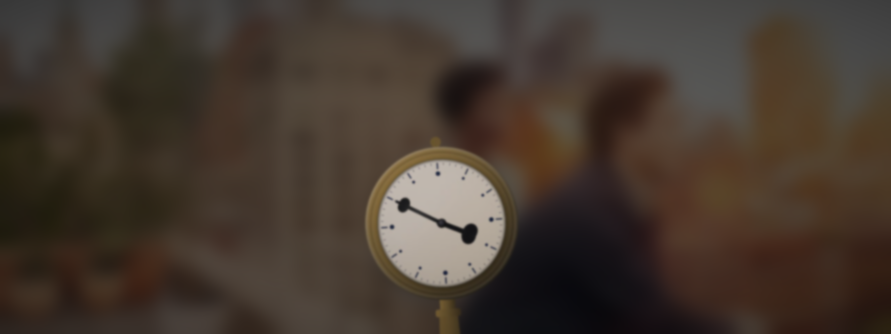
3:50
